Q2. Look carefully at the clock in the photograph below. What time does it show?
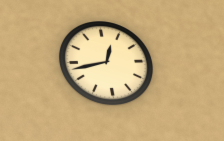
12:43
